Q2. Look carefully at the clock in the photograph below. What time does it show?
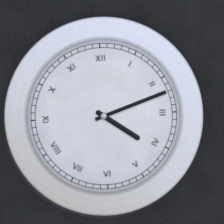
4:12
